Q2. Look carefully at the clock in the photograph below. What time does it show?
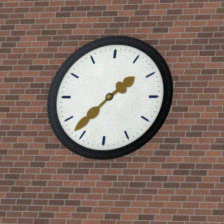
1:37
